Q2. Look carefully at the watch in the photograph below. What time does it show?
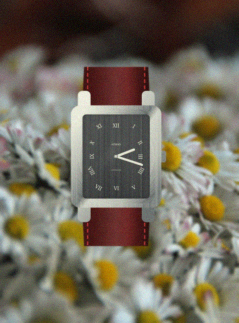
2:18
